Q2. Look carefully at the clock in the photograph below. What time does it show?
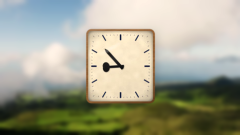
8:53
